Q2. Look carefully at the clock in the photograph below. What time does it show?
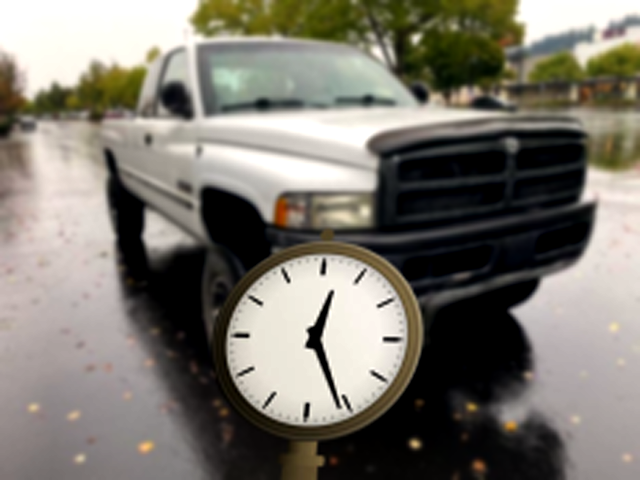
12:26
